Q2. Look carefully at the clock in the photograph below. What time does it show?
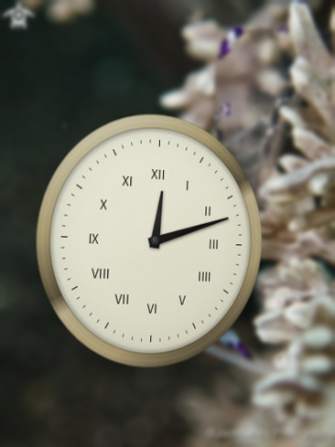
12:12
